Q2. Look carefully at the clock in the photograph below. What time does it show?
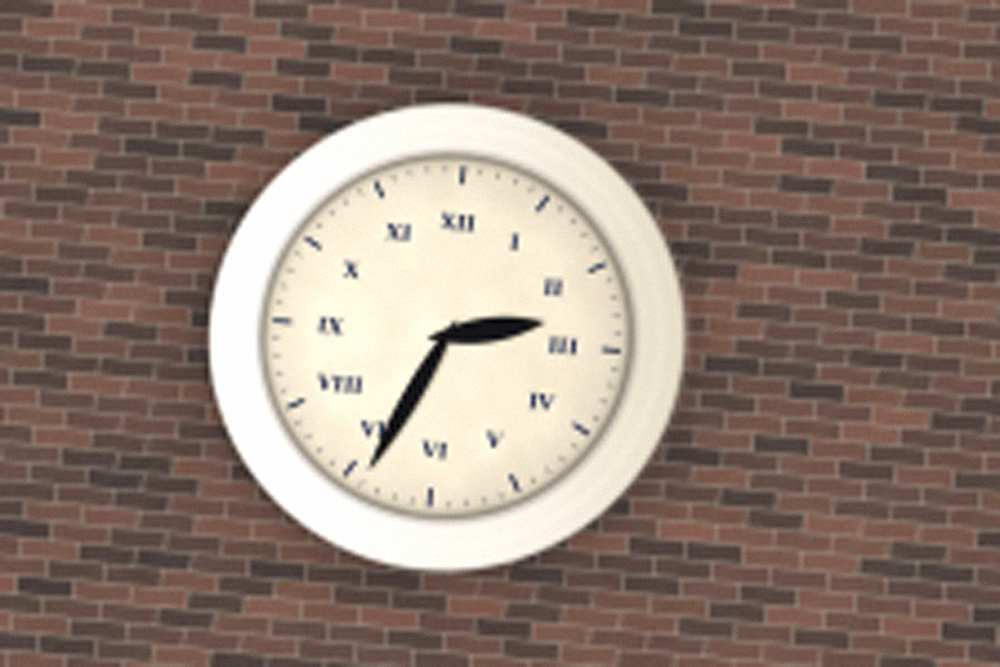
2:34
